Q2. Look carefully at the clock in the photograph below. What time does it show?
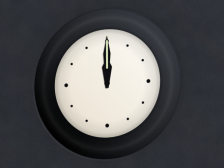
12:00
